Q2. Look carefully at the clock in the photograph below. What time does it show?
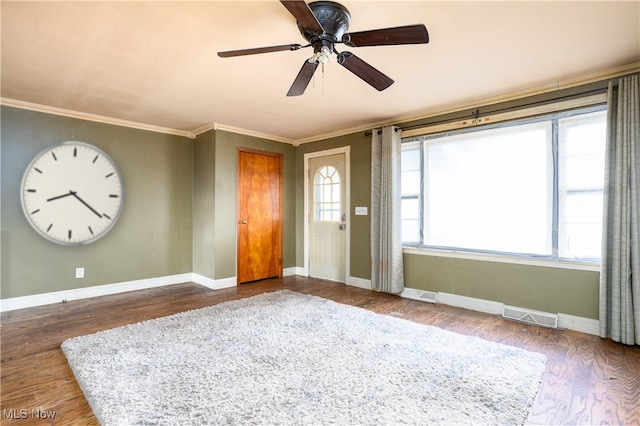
8:21
